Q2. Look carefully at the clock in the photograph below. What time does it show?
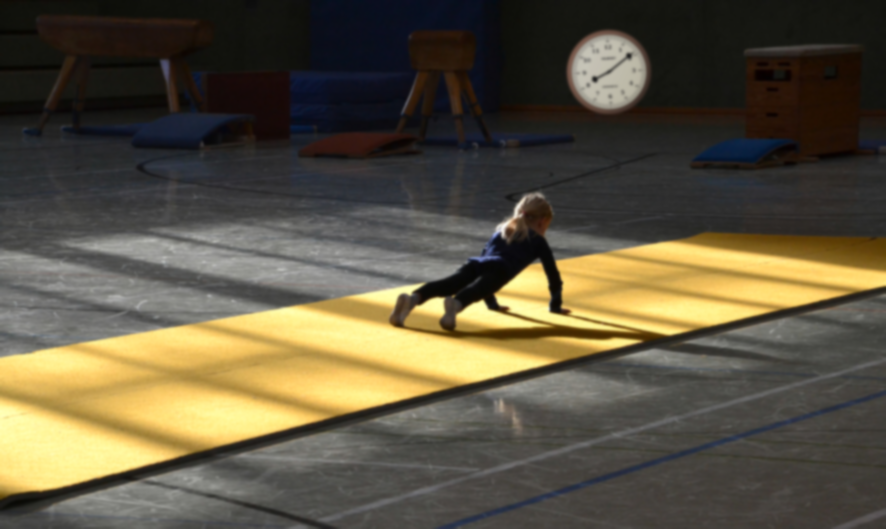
8:09
